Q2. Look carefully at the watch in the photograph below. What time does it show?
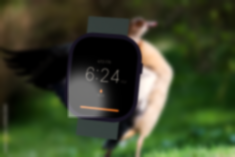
6:24
